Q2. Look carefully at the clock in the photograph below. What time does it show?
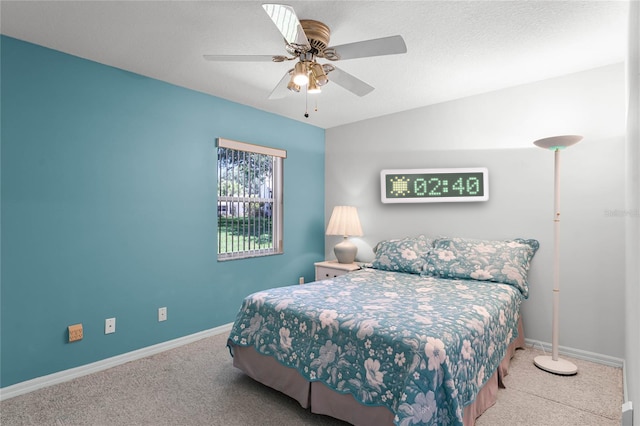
2:40
